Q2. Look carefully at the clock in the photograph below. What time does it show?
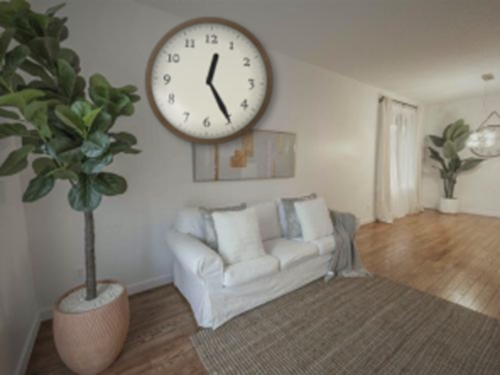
12:25
